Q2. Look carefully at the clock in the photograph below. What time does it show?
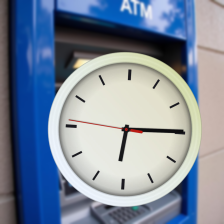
6:14:46
